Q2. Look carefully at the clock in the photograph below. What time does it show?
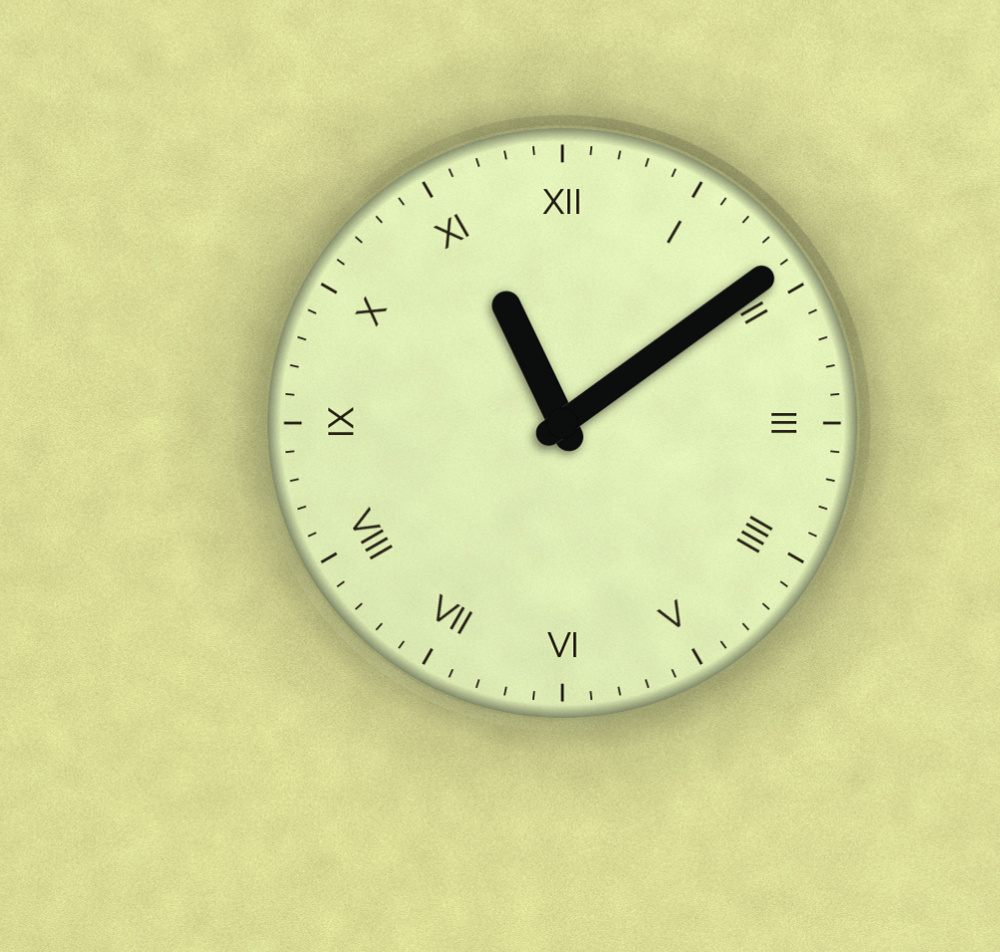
11:09
